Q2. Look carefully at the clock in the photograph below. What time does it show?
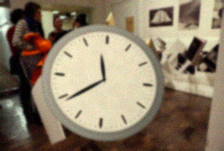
11:39
